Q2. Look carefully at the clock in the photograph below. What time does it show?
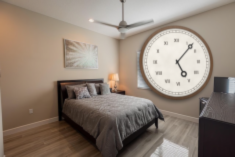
5:07
